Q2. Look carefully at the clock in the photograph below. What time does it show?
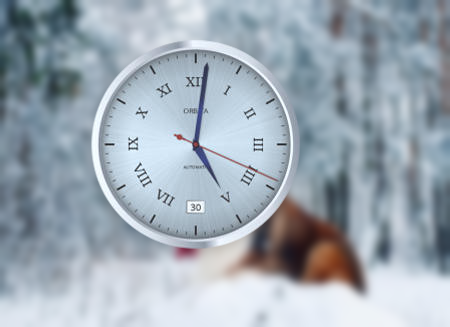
5:01:19
